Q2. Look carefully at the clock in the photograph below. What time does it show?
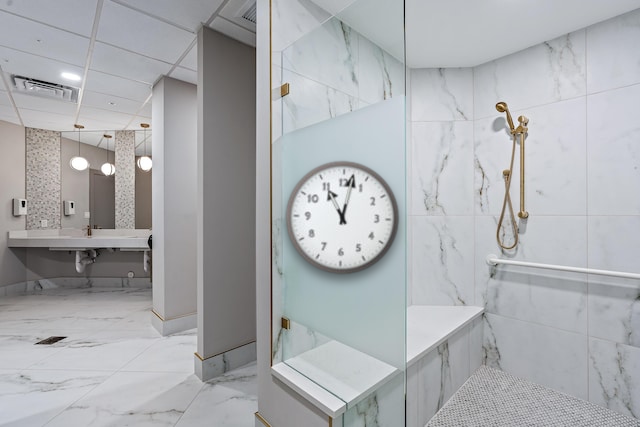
11:02
